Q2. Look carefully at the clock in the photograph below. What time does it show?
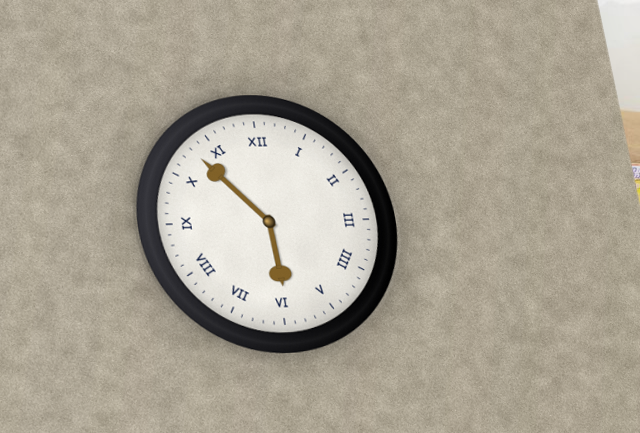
5:53
